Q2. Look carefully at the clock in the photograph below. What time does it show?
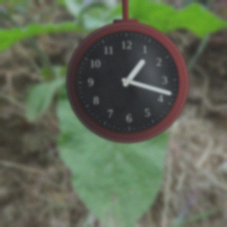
1:18
